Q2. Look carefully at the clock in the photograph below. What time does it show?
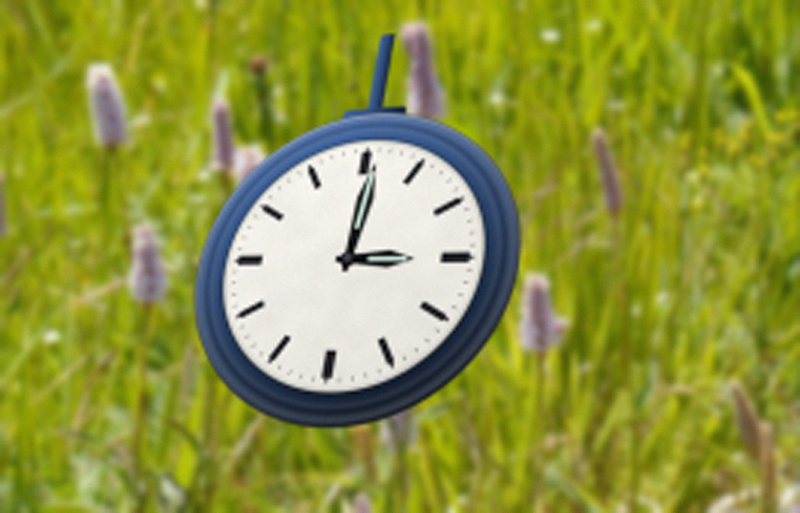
3:01
